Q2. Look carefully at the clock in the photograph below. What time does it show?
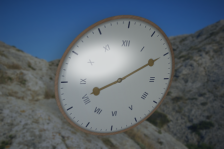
8:10
